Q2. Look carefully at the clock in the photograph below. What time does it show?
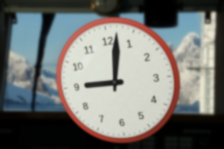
9:02
